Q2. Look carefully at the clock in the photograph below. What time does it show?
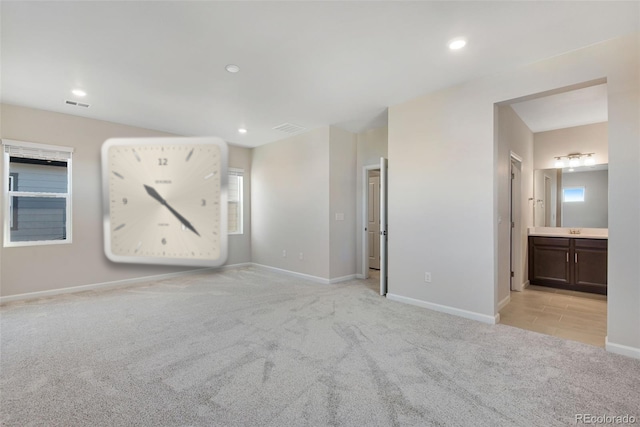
10:22
